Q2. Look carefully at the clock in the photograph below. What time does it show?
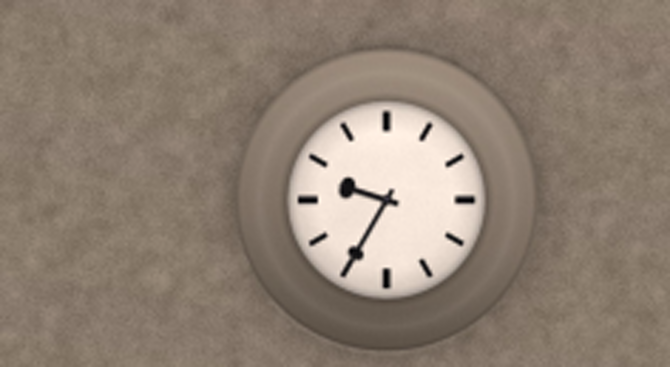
9:35
